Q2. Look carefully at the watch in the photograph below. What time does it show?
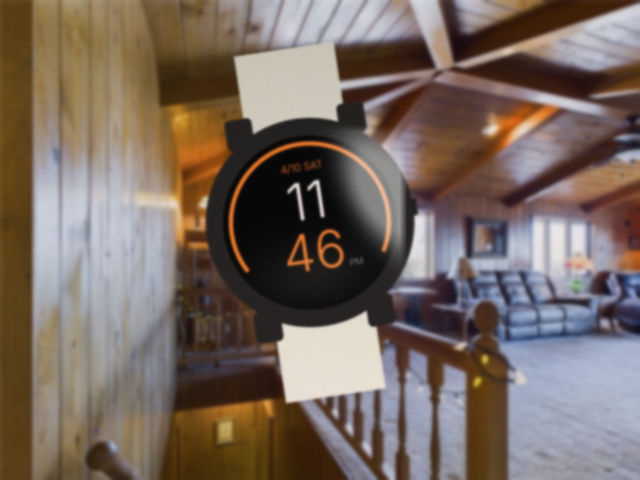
11:46
